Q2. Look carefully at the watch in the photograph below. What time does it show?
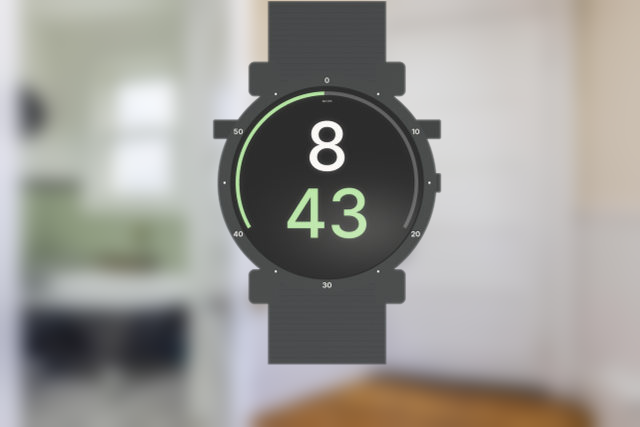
8:43
